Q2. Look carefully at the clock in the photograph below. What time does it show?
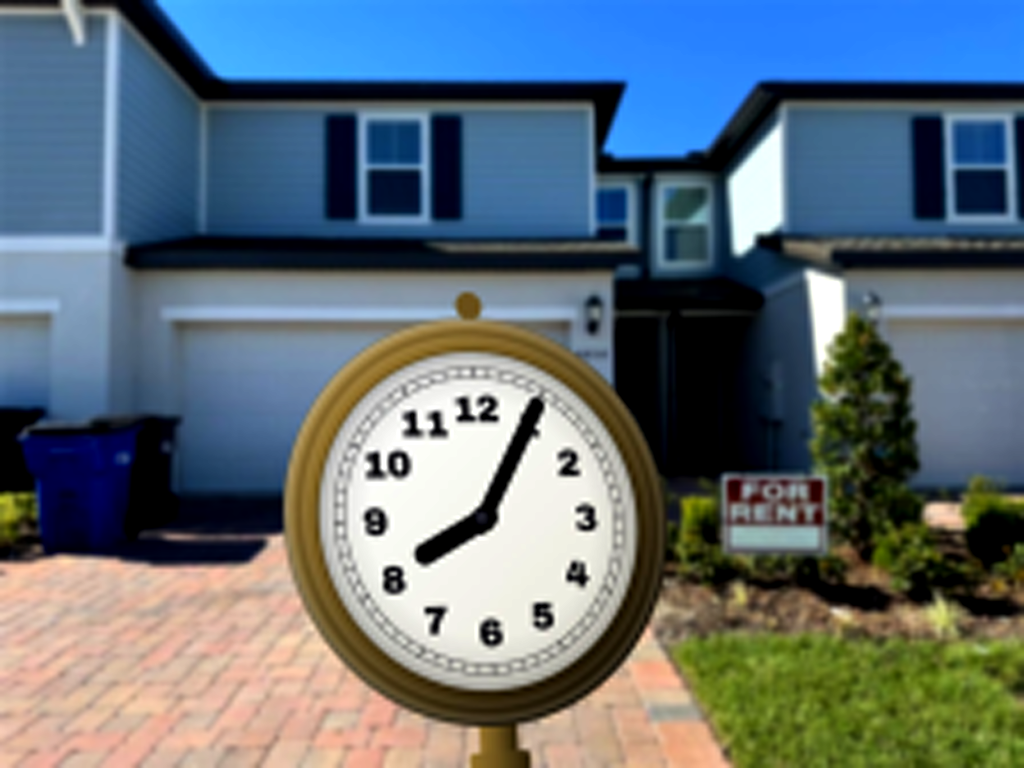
8:05
